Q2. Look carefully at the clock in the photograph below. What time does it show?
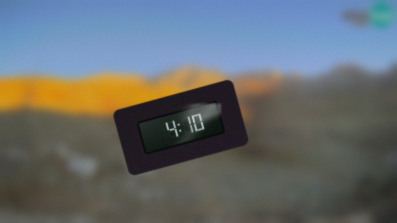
4:10
